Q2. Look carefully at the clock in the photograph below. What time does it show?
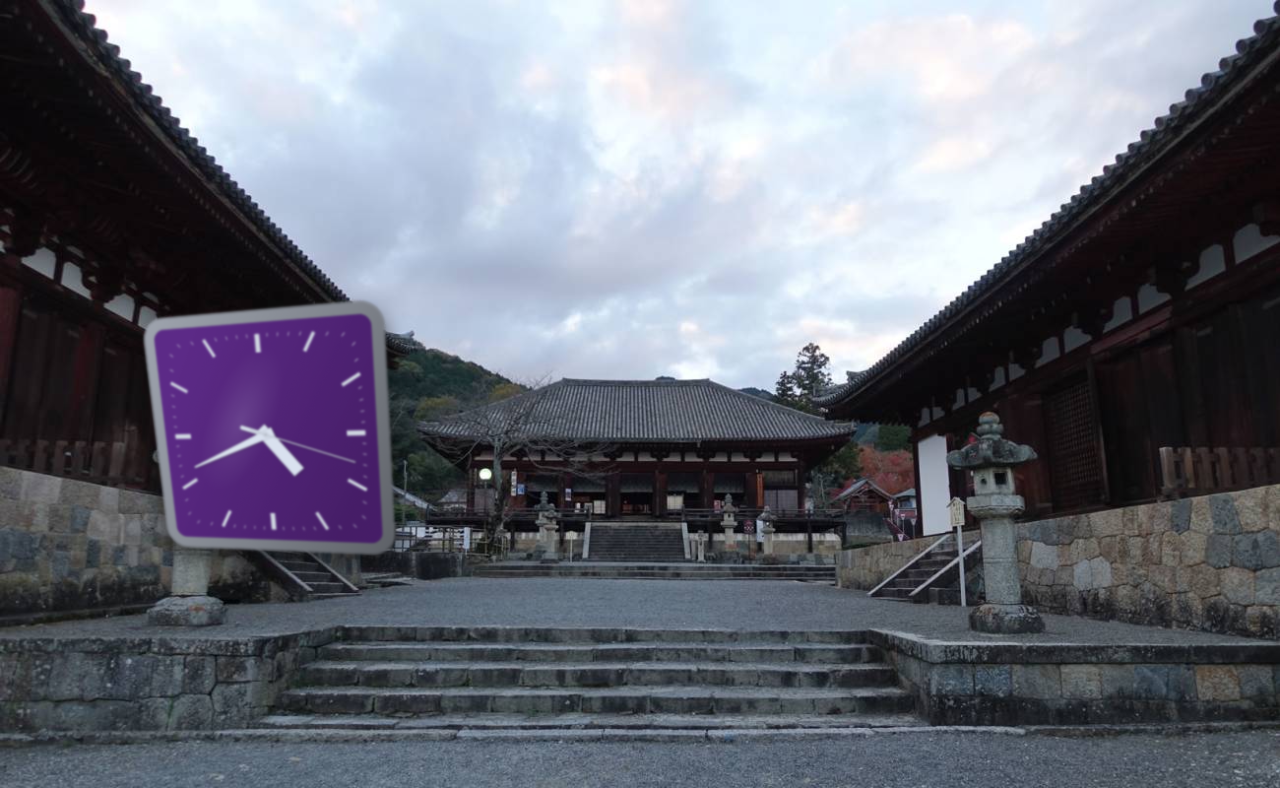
4:41:18
